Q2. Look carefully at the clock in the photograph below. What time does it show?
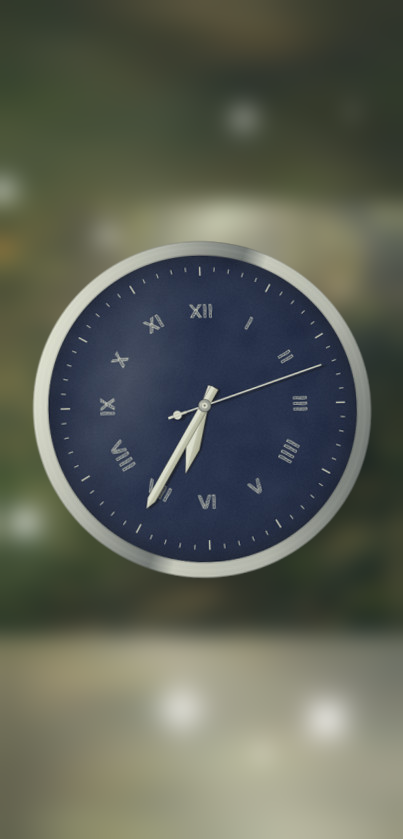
6:35:12
